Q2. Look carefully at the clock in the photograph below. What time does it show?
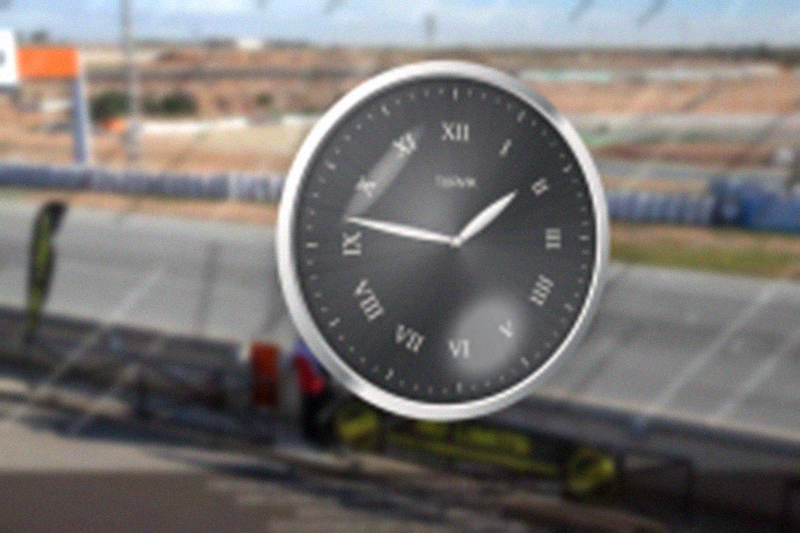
1:47
